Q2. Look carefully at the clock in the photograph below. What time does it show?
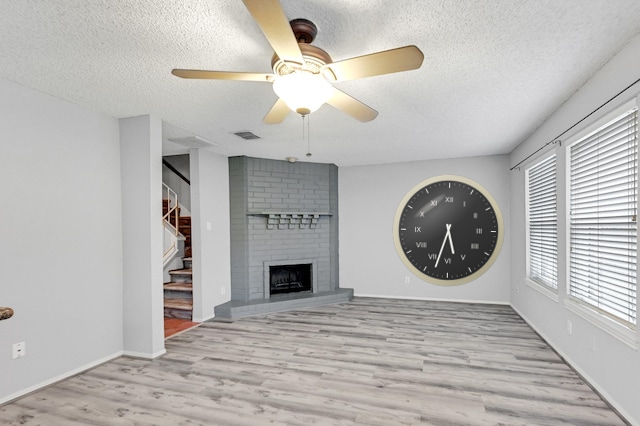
5:33
